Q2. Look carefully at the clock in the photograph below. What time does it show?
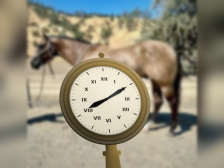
8:10
